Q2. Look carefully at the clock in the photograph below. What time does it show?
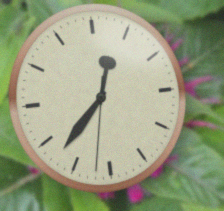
12:37:32
